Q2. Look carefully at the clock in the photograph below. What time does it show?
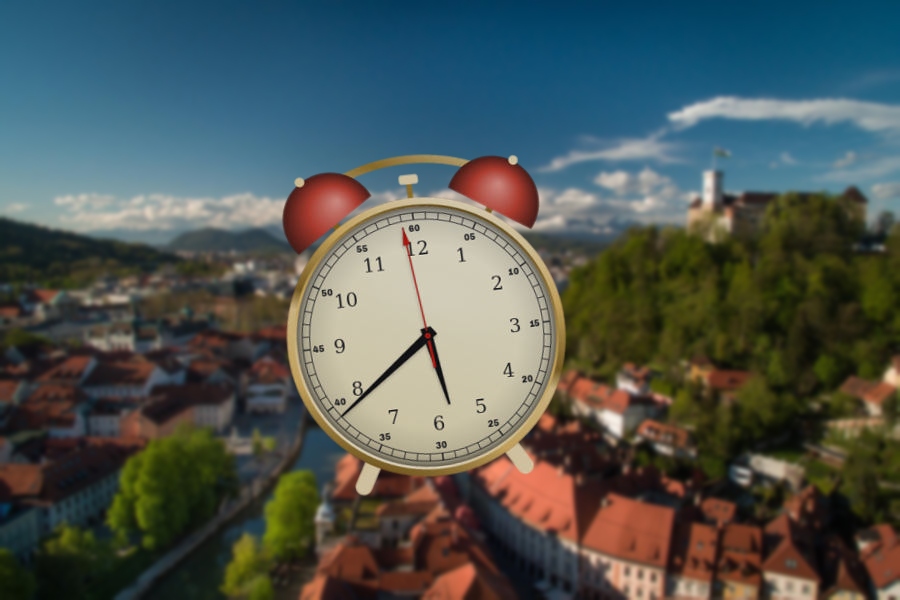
5:38:59
